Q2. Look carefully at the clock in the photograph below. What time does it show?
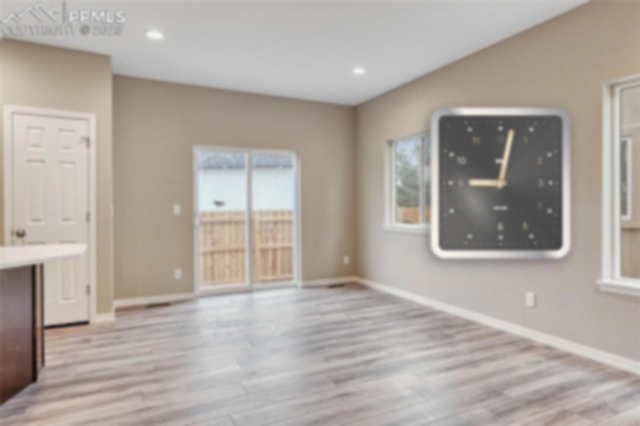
9:02
